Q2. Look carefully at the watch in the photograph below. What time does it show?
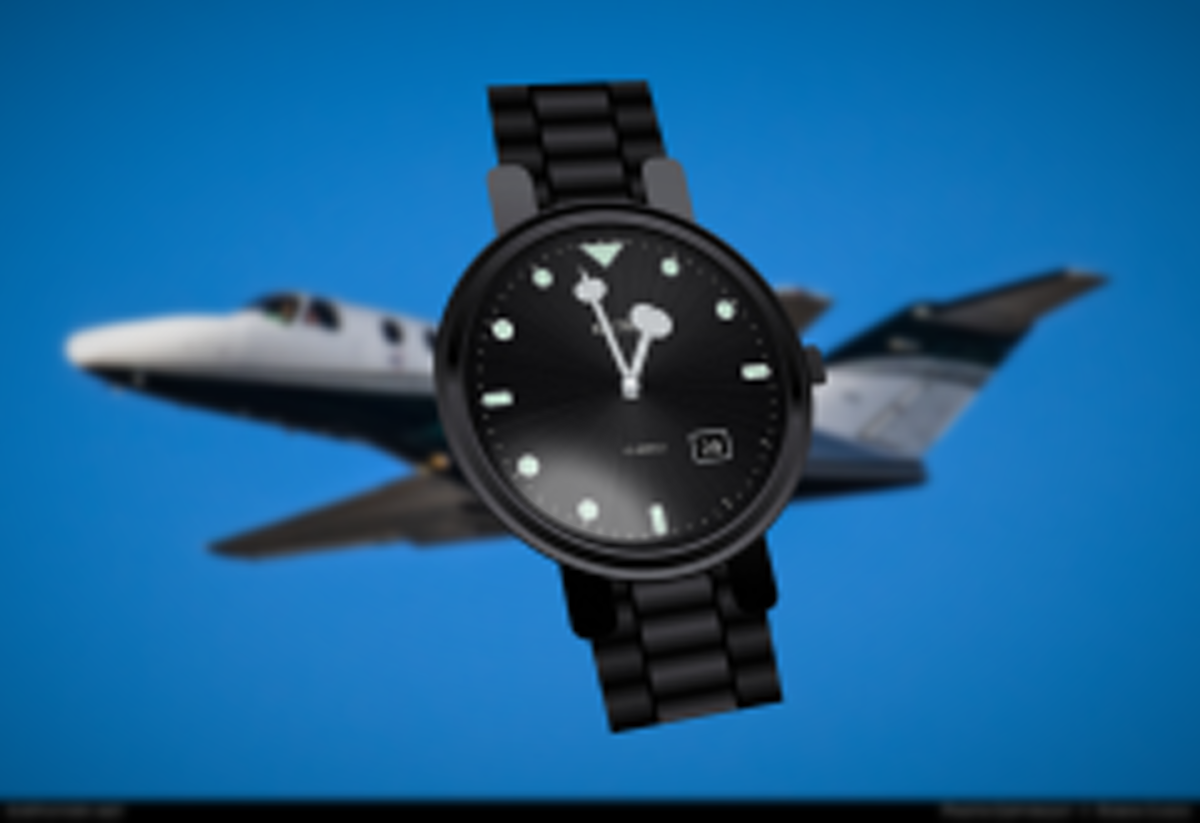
12:58
